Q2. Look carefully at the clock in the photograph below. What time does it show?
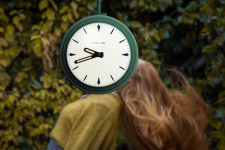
9:42
